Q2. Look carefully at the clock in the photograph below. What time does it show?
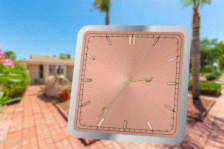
2:36
